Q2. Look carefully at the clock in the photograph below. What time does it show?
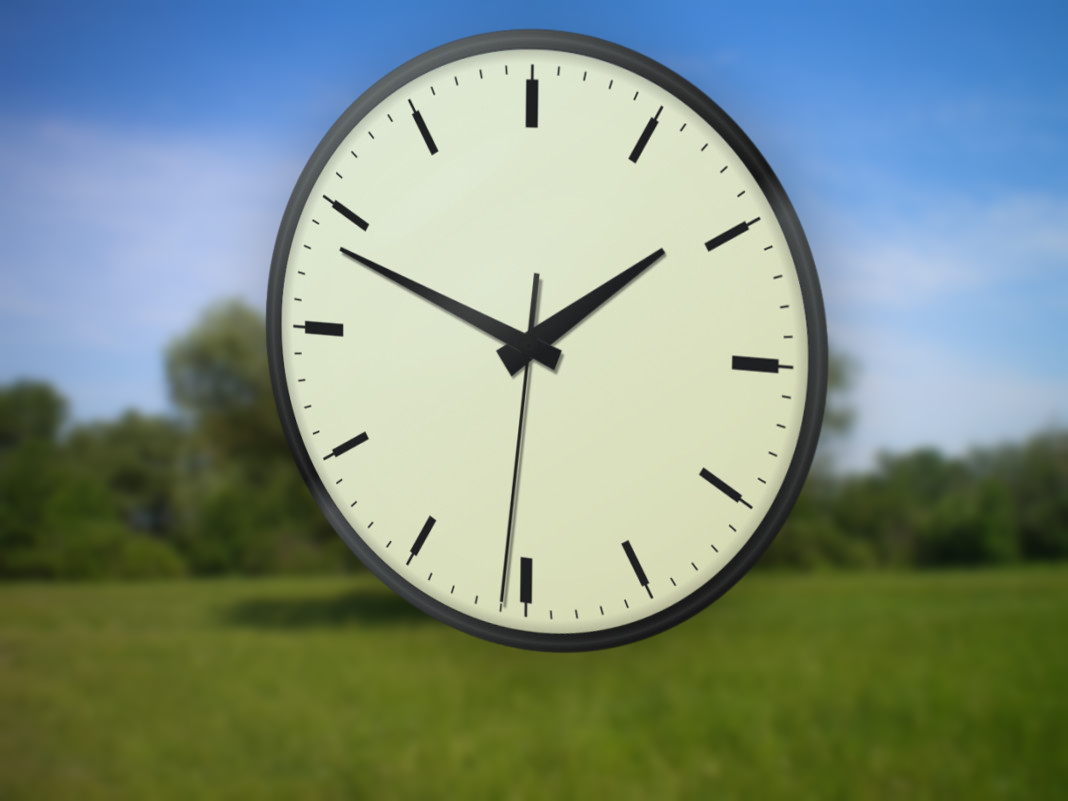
1:48:31
